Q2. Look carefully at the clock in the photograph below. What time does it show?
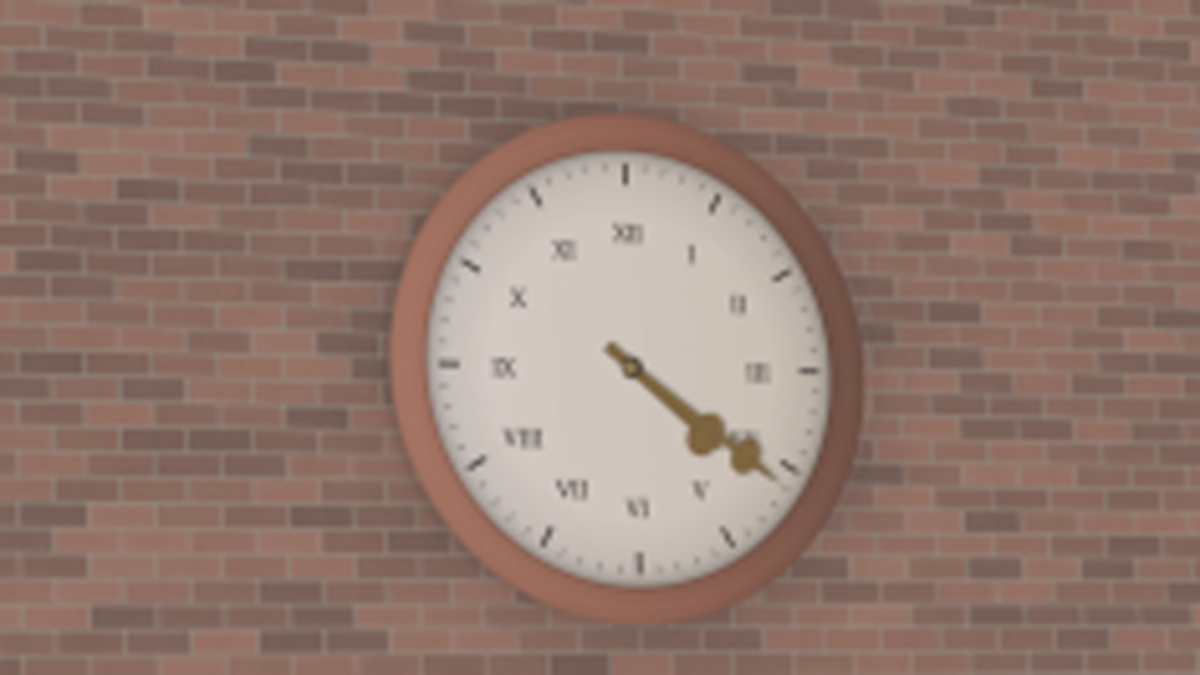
4:21
